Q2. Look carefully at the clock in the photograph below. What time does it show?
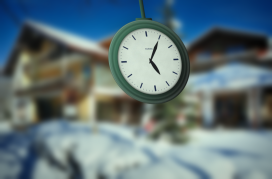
5:05
